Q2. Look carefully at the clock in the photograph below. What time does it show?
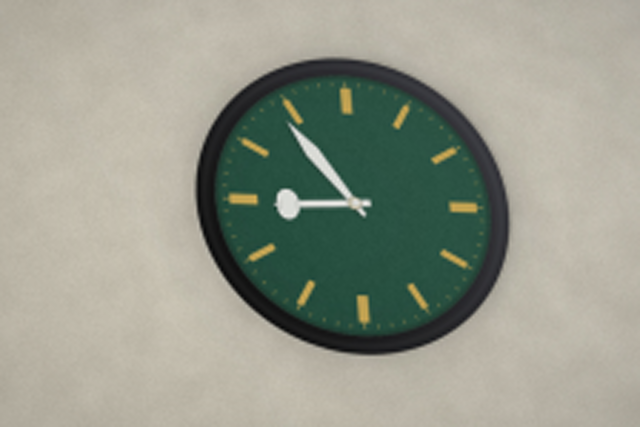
8:54
